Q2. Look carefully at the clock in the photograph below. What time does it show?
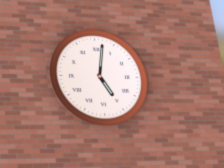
5:02
